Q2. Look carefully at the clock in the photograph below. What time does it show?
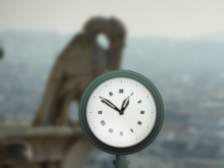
12:51
